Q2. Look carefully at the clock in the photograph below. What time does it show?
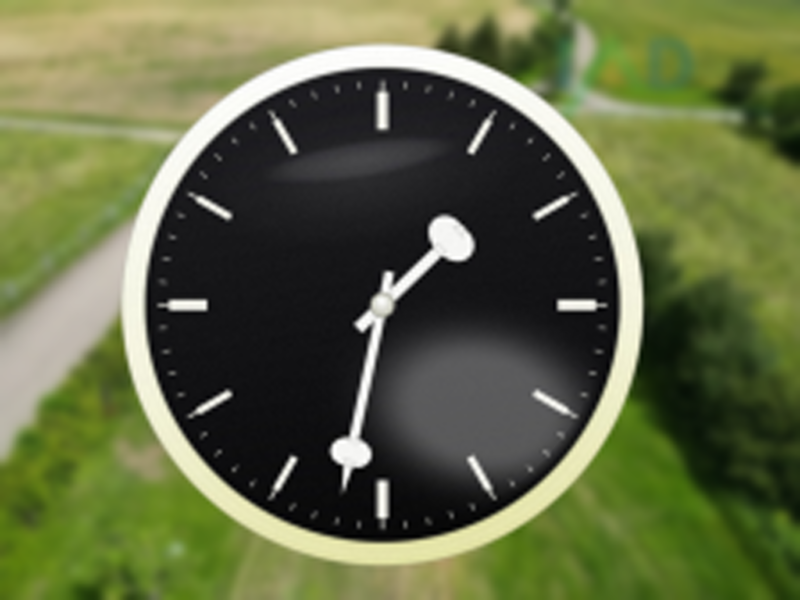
1:32
